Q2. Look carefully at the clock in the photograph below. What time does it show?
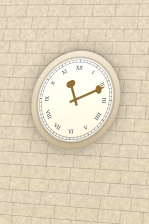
11:11
